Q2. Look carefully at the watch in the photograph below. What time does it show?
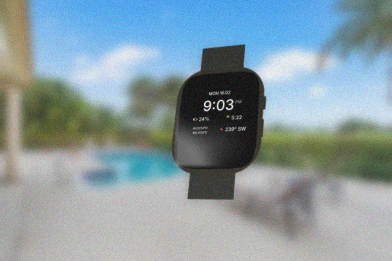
9:03
